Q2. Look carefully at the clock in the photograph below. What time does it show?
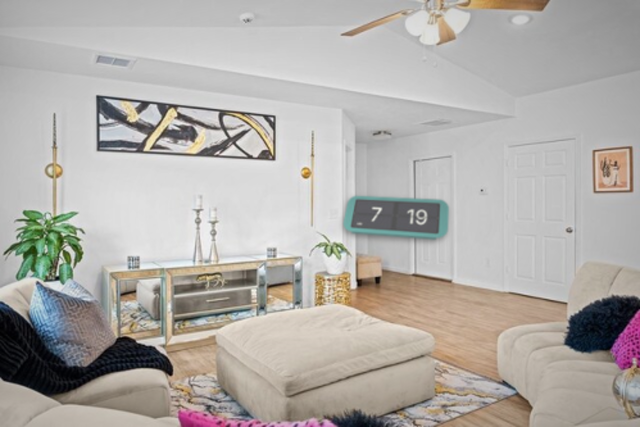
7:19
